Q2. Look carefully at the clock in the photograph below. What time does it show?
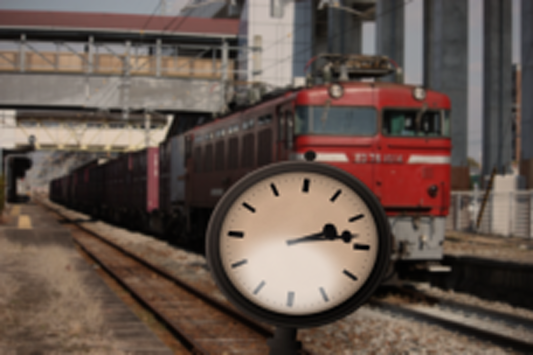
2:13
